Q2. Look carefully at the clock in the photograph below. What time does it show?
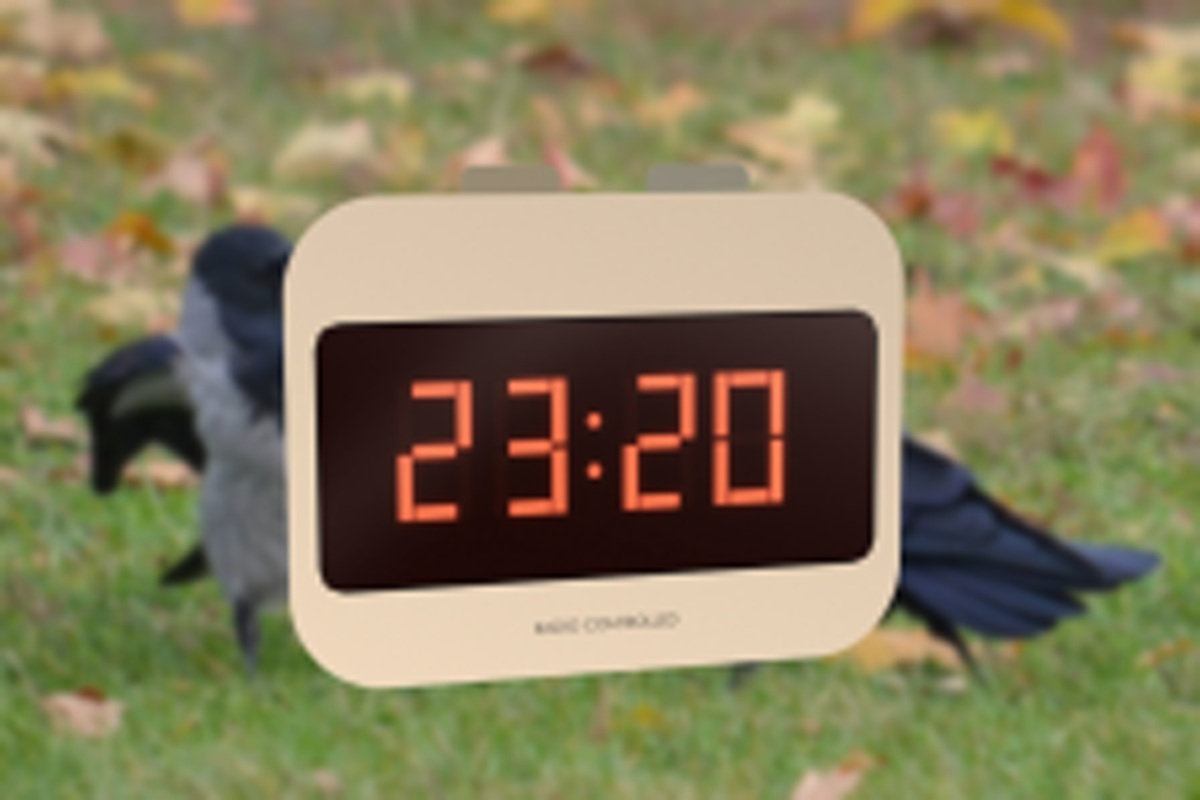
23:20
